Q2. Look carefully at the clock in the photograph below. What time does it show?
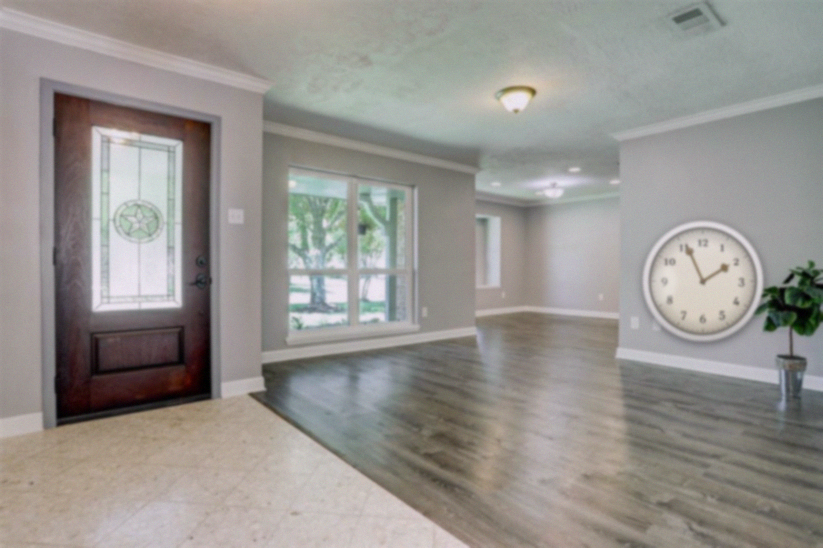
1:56
